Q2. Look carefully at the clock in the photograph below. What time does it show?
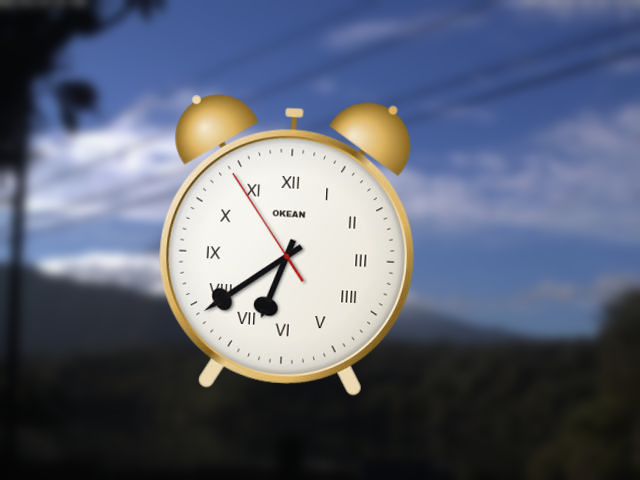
6:38:54
